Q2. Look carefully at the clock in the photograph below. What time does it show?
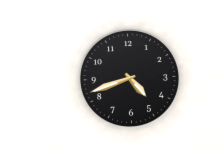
4:42
